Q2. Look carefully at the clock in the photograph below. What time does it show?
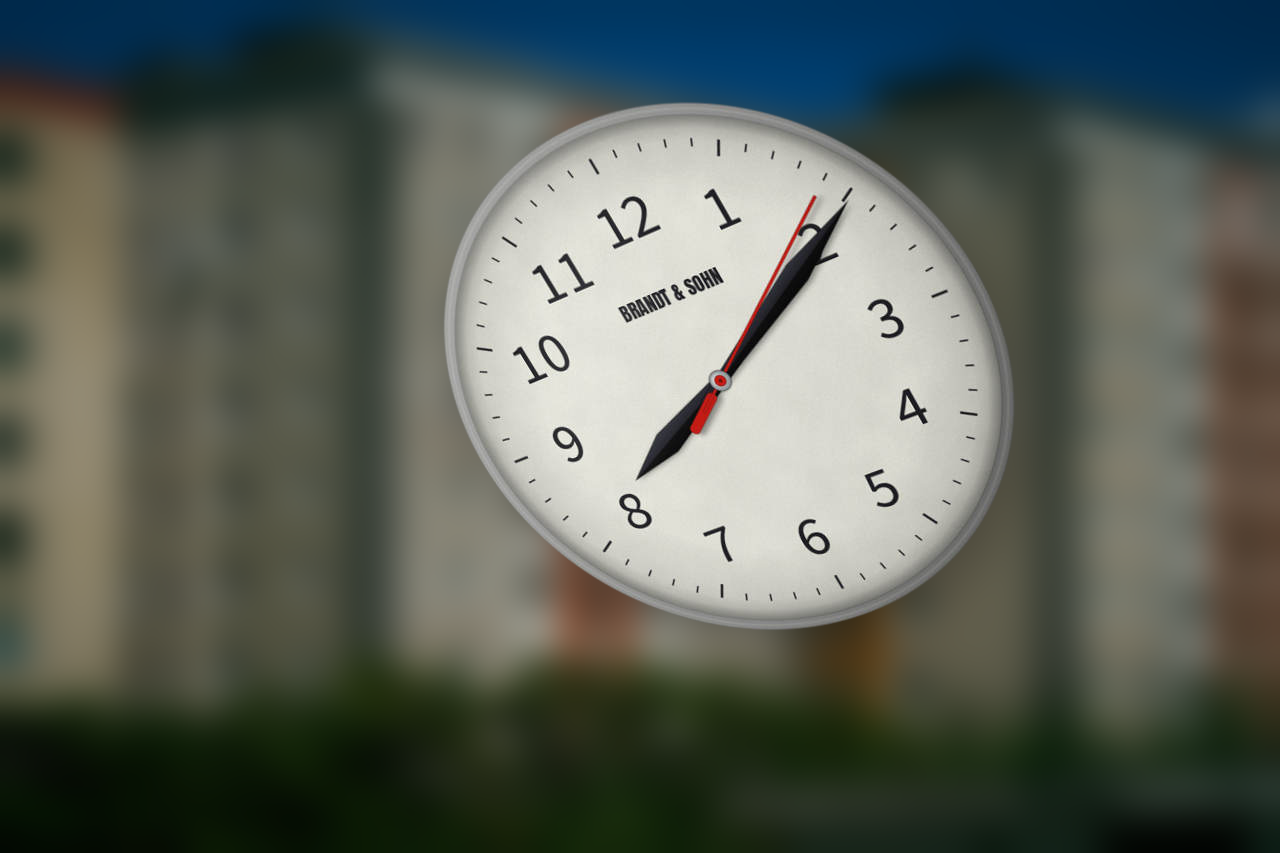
8:10:09
